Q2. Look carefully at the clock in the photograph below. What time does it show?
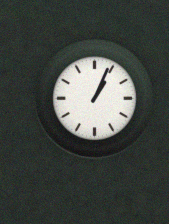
1:04
